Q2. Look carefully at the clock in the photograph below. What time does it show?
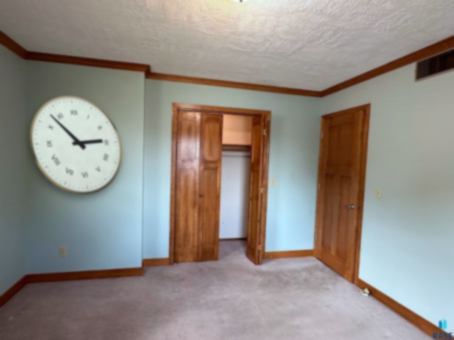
2:53
